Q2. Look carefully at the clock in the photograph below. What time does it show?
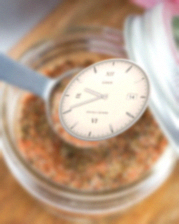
9:41
